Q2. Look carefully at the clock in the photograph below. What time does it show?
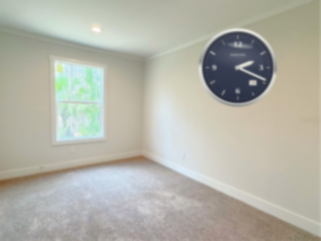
2:19
